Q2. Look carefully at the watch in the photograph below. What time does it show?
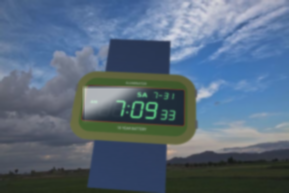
7:09
